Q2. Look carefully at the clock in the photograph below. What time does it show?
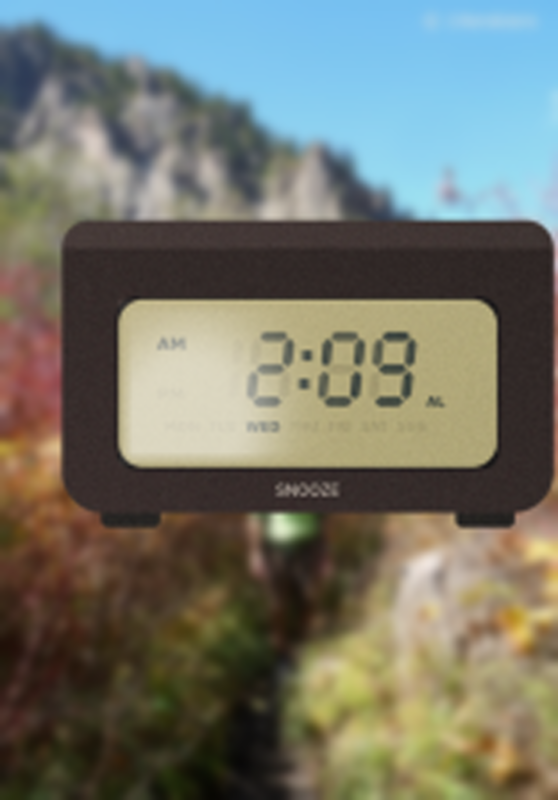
2:09
